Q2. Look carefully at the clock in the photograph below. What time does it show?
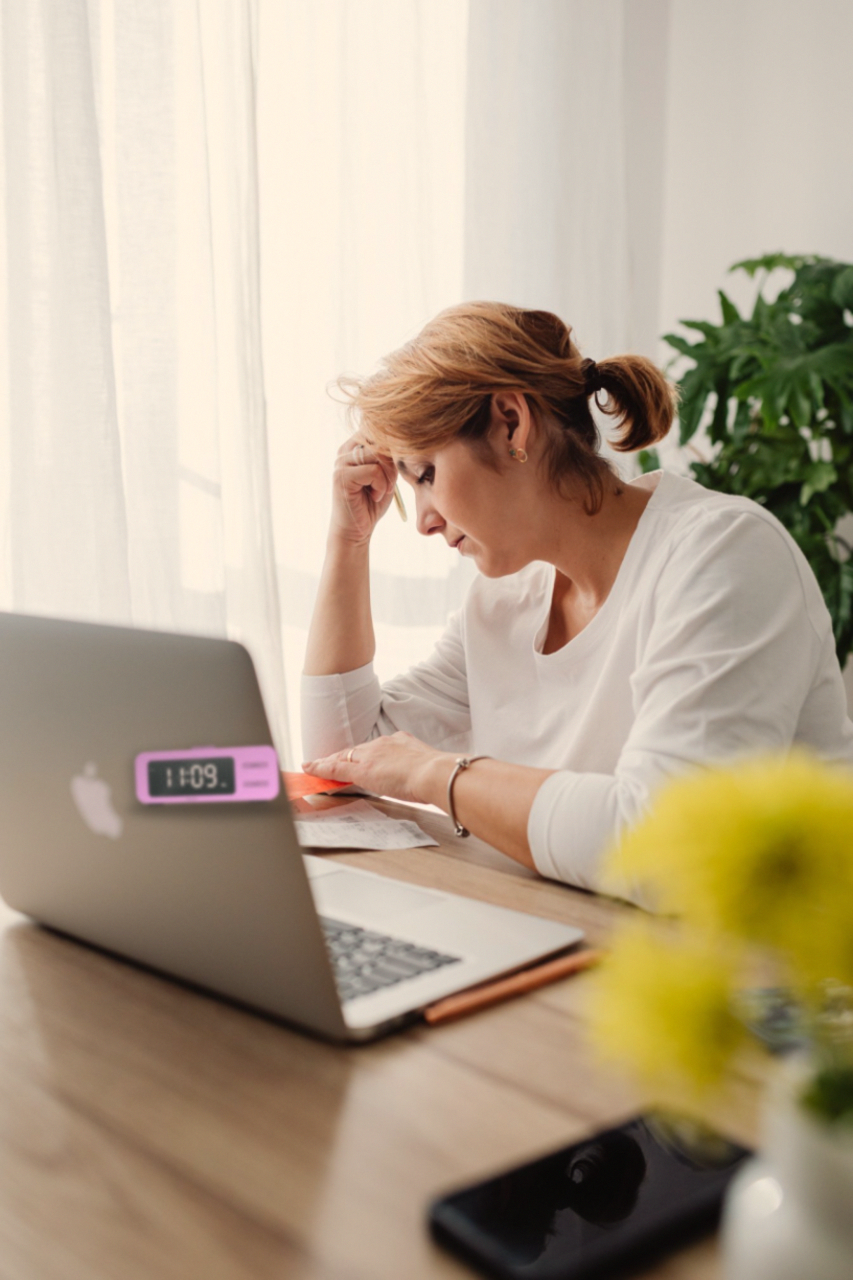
11:09
